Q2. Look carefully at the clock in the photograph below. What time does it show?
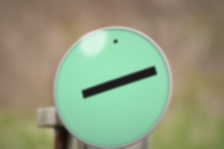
8:11
